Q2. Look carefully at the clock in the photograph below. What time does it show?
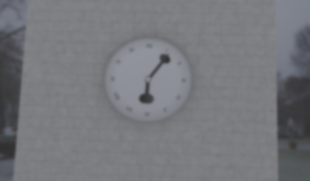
6:06
